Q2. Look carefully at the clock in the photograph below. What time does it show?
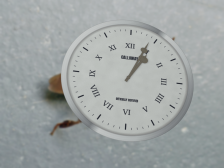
1:04
